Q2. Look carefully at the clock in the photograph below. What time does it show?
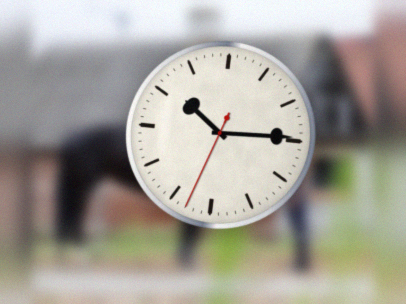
10:14:33
